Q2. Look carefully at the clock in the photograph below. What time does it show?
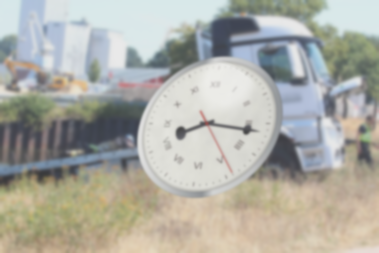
8:16:24
